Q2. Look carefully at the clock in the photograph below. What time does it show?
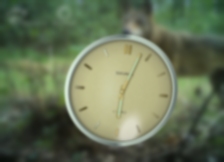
6:03
